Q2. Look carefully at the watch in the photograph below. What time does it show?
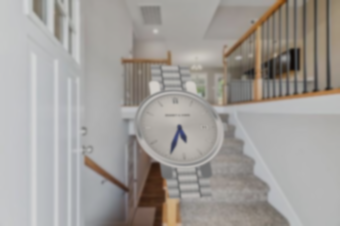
5:34
